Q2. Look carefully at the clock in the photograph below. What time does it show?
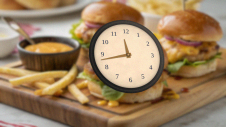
11:43
